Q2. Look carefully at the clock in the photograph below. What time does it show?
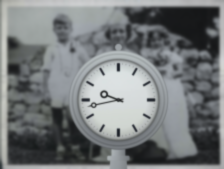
9:43
